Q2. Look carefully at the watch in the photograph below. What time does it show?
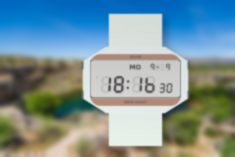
18:16:30
